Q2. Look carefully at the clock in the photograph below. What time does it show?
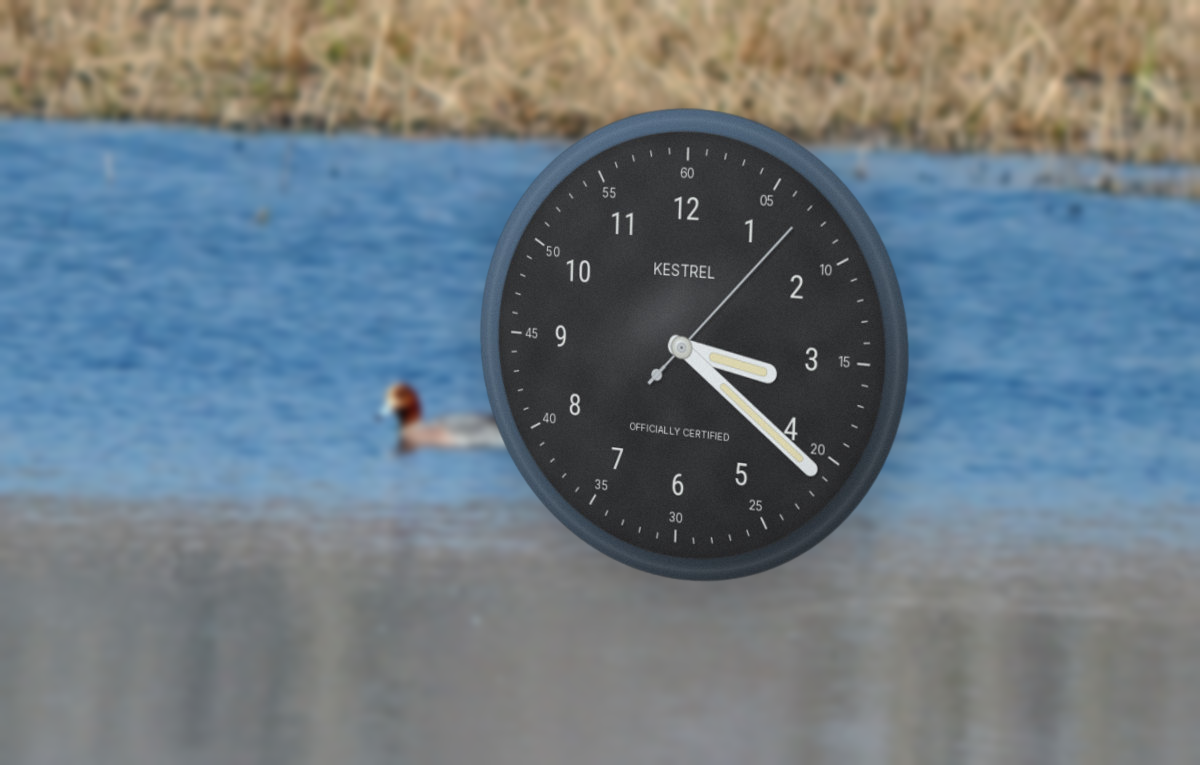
3:21:07
